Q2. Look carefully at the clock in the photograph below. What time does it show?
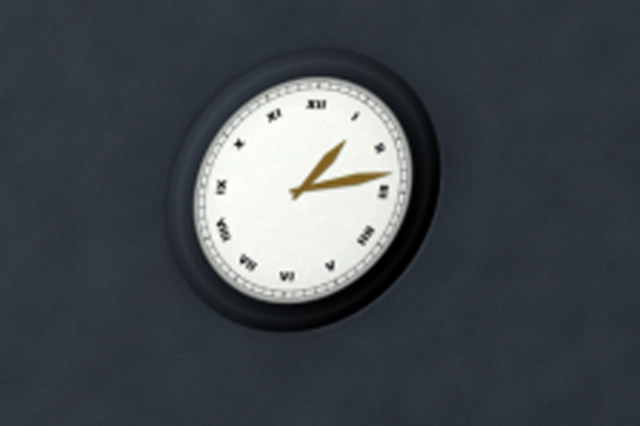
1:13
